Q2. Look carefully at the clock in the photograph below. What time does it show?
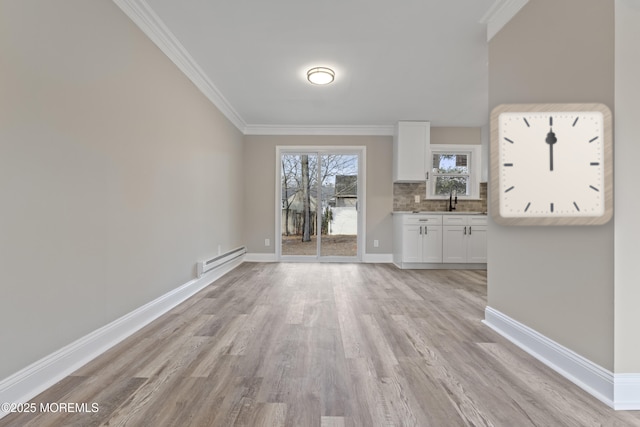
12:00
